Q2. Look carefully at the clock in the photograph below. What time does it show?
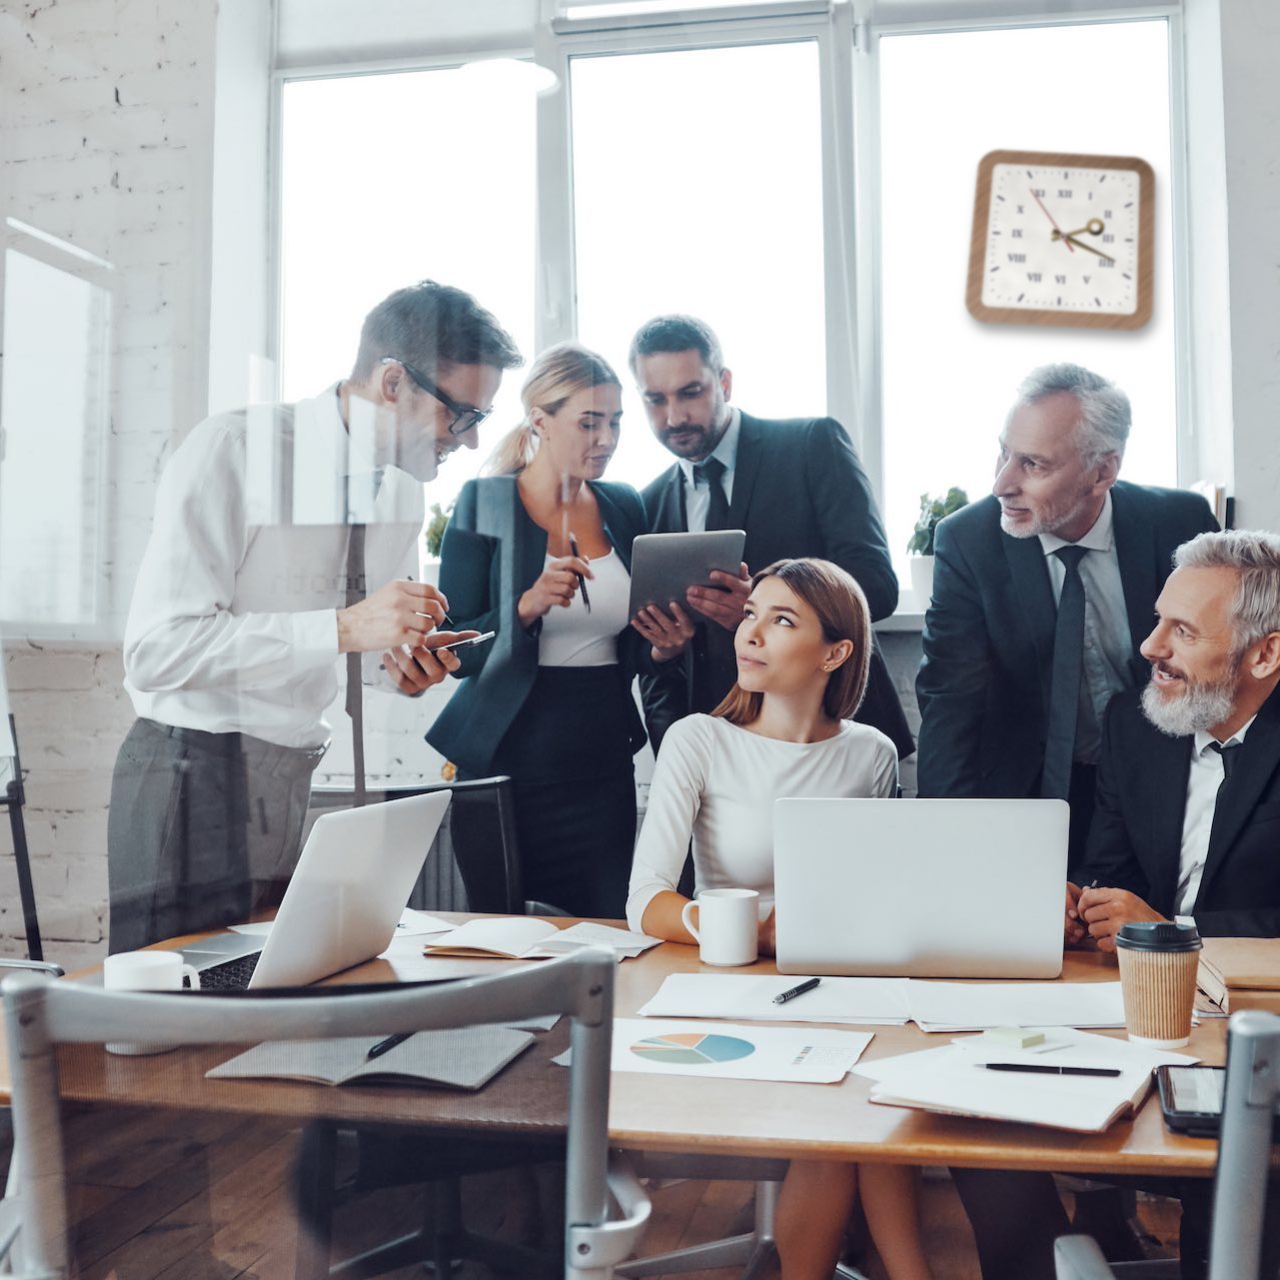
2:18:54
